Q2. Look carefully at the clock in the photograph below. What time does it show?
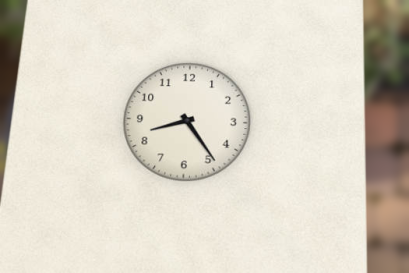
8:24
